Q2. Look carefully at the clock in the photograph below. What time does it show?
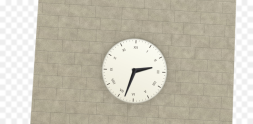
2:33
